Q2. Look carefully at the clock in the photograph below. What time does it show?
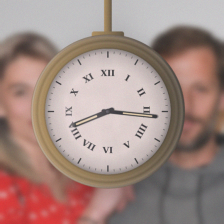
8:16
